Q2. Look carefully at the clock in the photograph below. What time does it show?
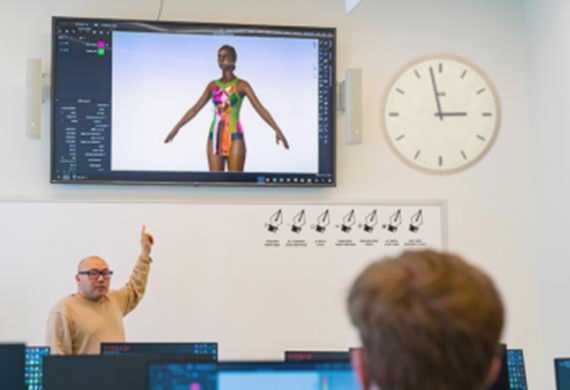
2:58
